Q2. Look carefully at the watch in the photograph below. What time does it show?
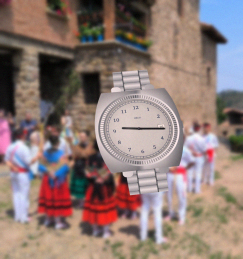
9:16
